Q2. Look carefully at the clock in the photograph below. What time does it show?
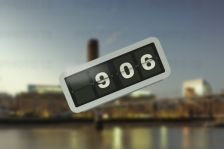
9:06
